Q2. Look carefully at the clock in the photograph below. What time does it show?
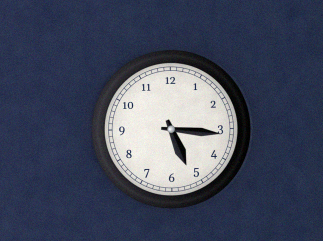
5:16
